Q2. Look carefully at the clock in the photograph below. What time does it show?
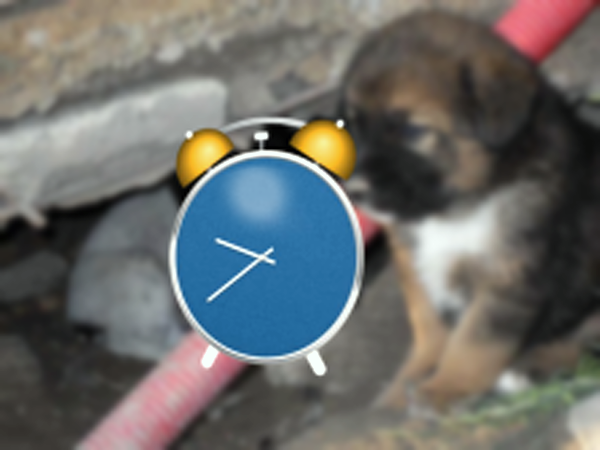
9:39
